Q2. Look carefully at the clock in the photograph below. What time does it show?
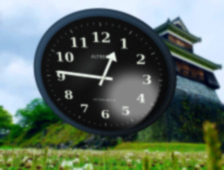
12:46
